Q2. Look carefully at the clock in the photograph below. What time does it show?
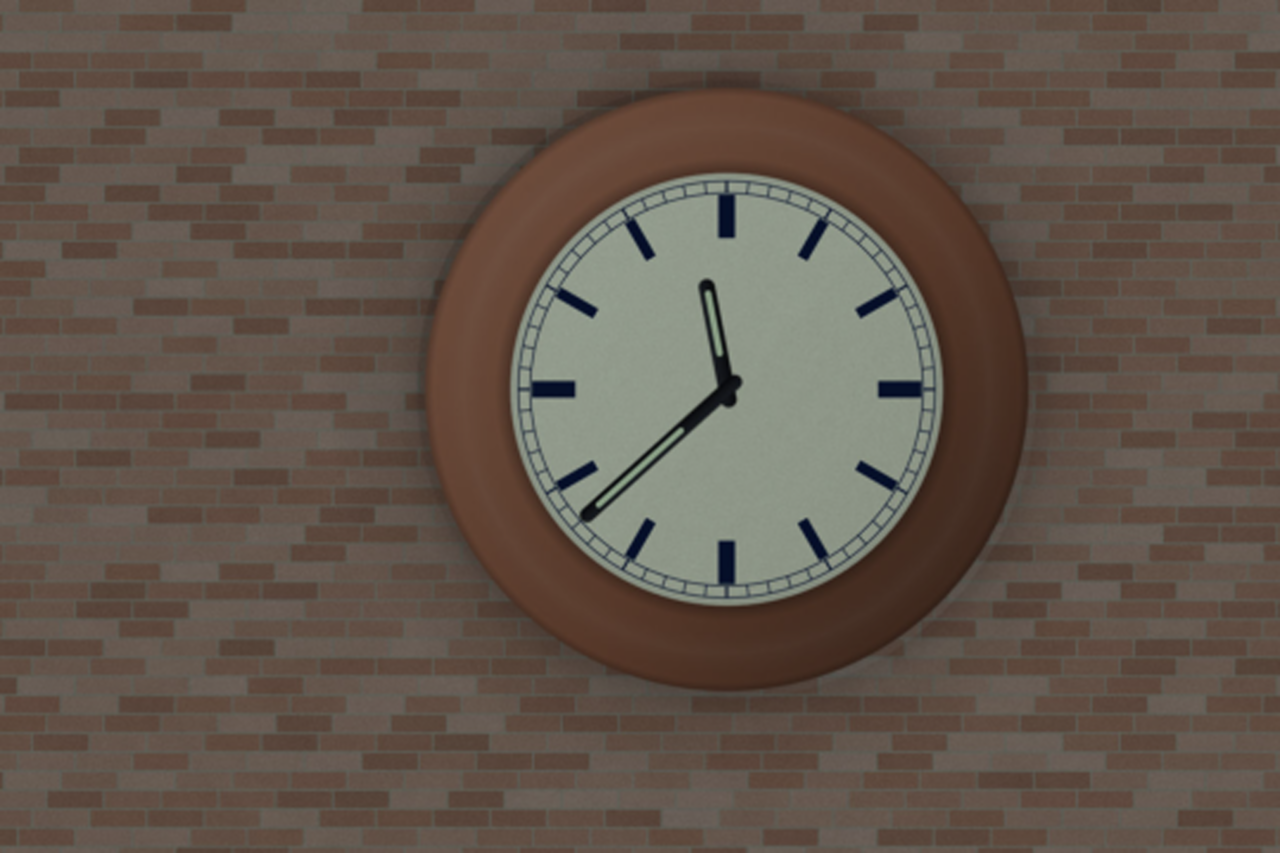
11:38
